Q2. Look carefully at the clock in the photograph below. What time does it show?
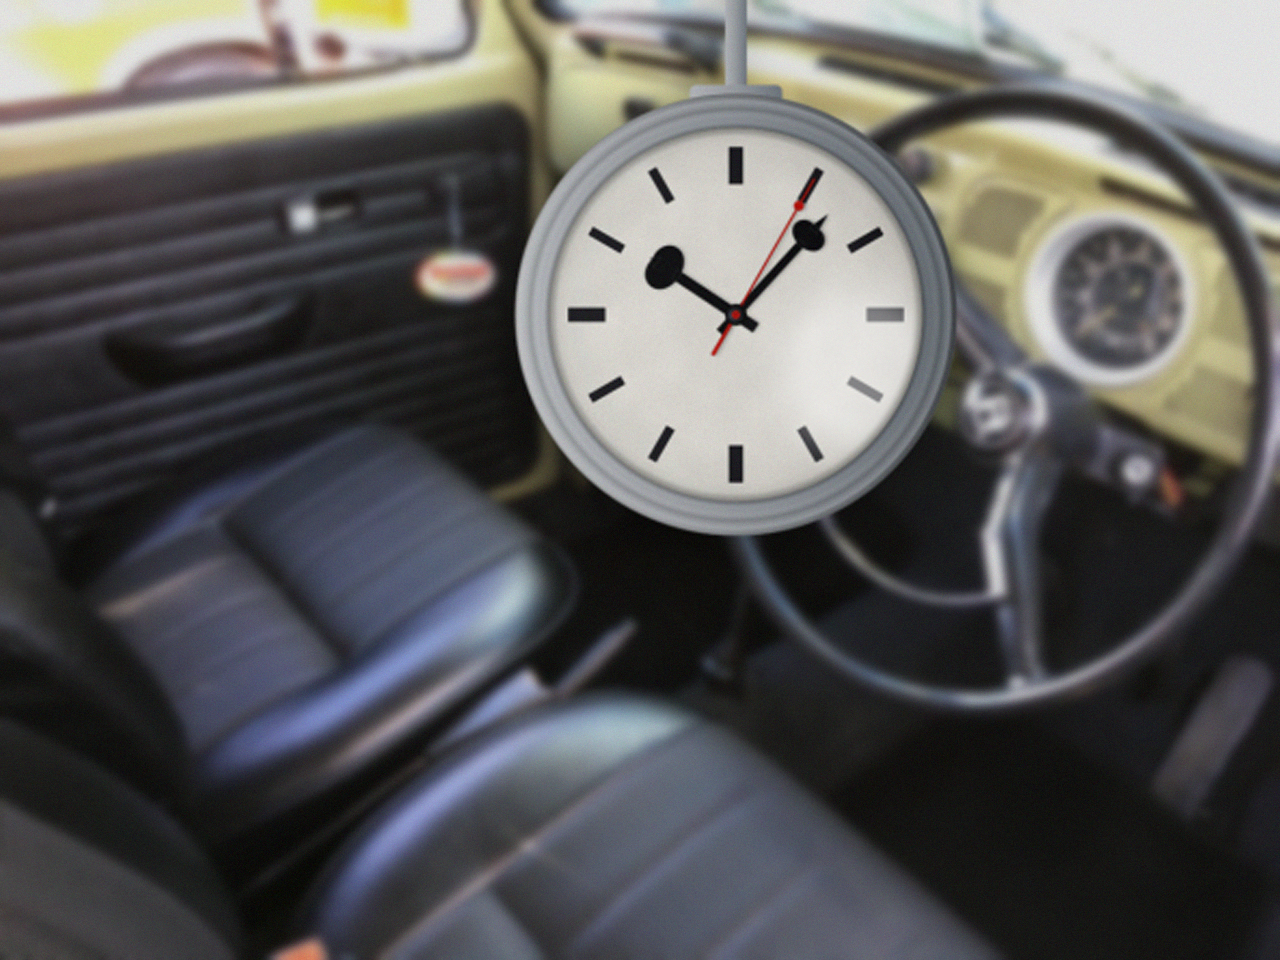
10:07:05
